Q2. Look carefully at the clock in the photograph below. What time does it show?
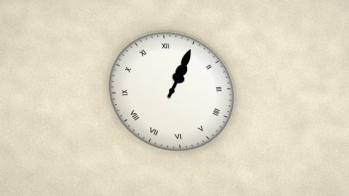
1:05
